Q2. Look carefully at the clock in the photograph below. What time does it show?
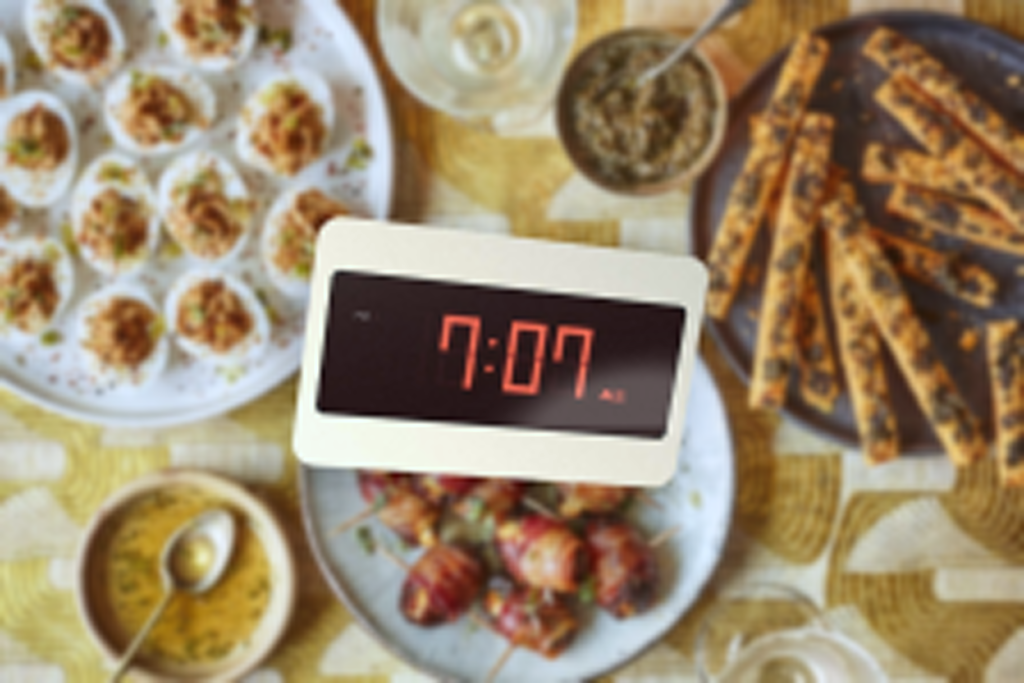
7:07
